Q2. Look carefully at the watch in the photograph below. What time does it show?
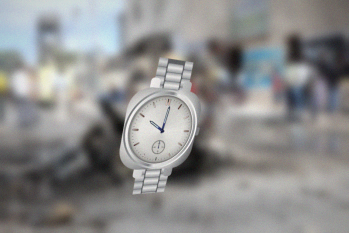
10:01
